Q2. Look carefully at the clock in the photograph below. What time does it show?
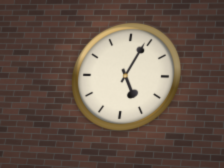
5:04
